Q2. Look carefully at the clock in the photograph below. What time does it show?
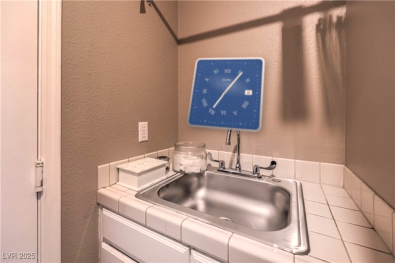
7:06
